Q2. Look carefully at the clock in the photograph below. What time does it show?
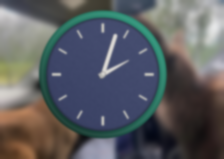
2:03
